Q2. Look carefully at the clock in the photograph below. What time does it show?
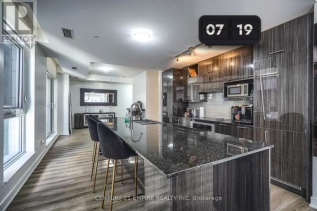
7:19
